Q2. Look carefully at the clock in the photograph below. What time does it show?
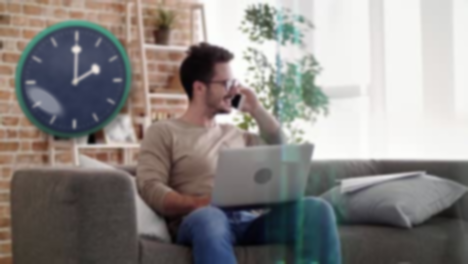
2:00
